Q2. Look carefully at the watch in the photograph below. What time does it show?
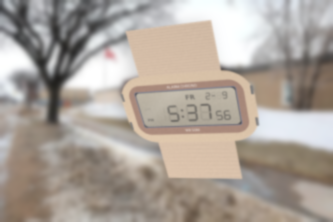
5:37
